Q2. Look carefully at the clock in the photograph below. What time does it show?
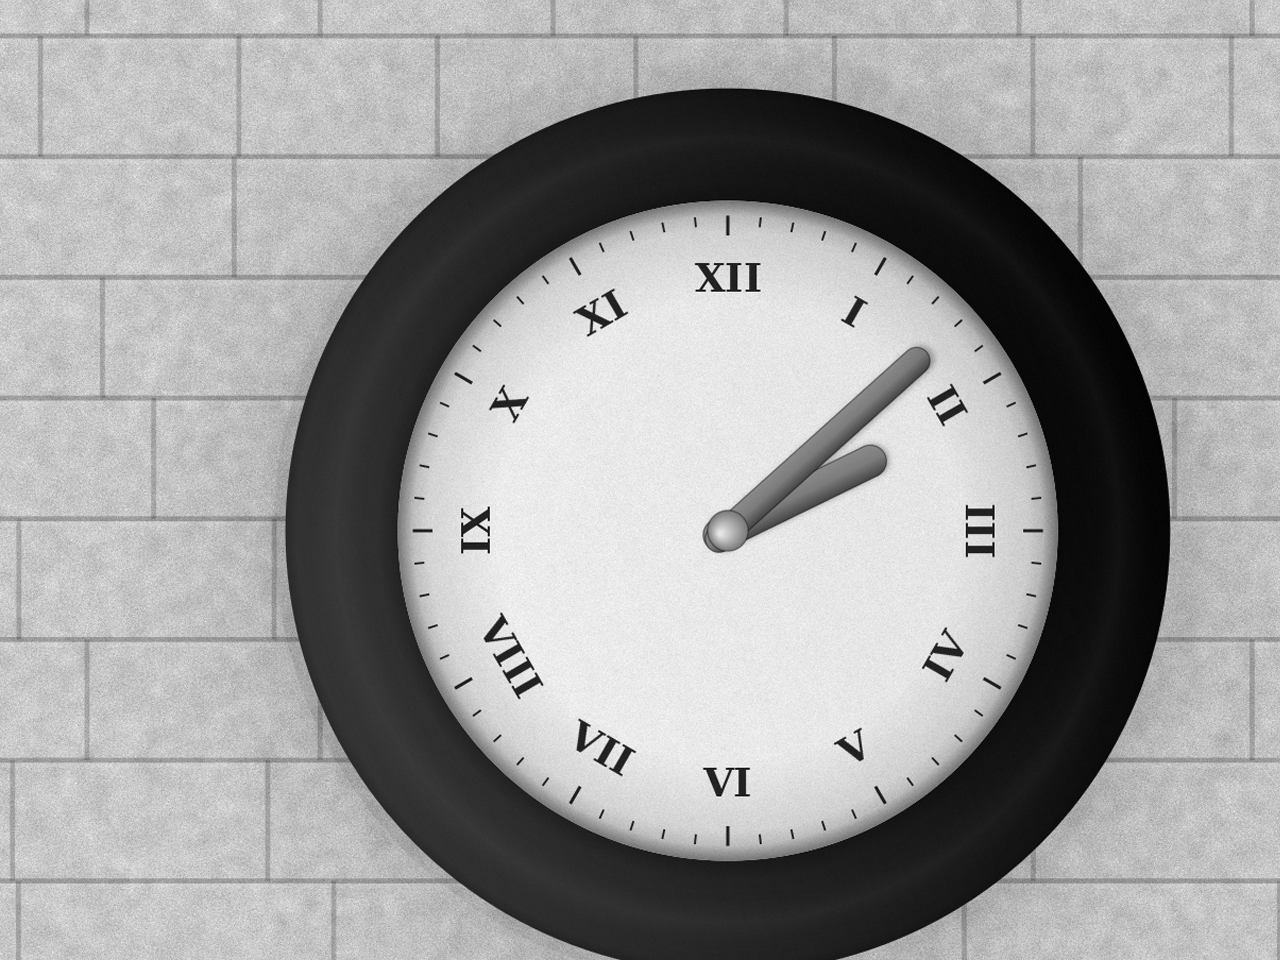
2:08
